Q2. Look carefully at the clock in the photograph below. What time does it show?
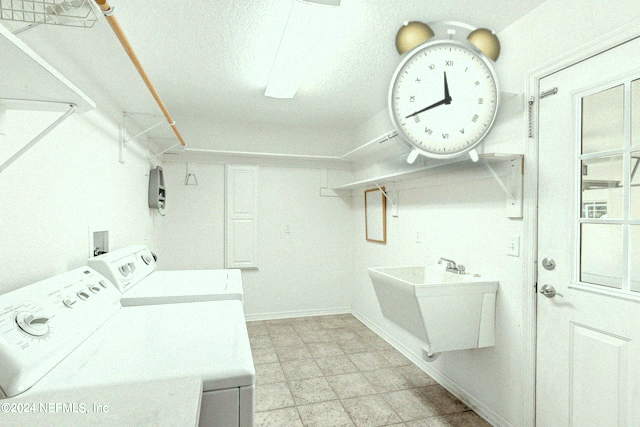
11:41
